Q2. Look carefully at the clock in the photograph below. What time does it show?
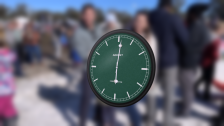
6:01
